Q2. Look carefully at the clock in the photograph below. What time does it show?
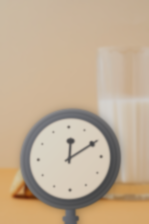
12:10
